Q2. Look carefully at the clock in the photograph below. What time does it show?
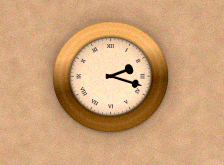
2:18
